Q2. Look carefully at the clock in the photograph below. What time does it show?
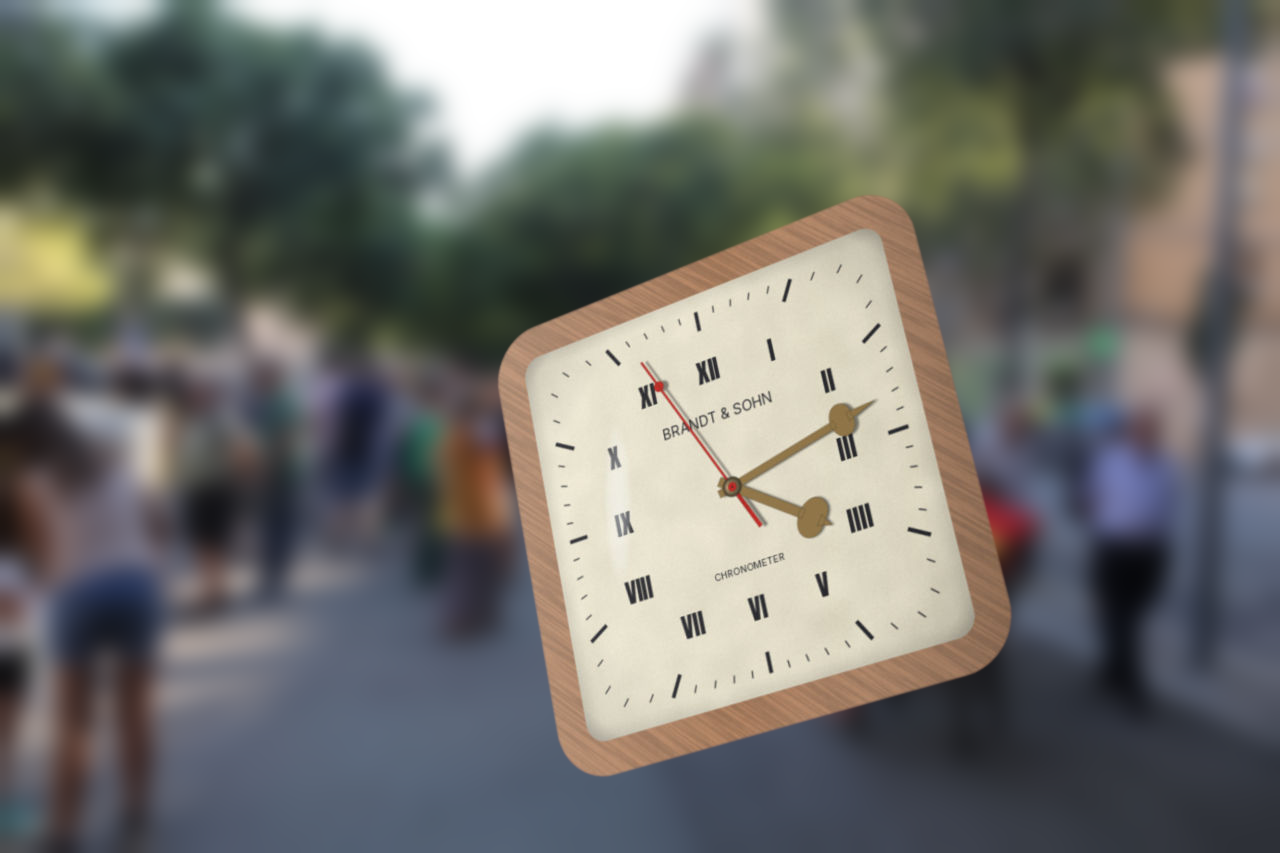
4:12:56
